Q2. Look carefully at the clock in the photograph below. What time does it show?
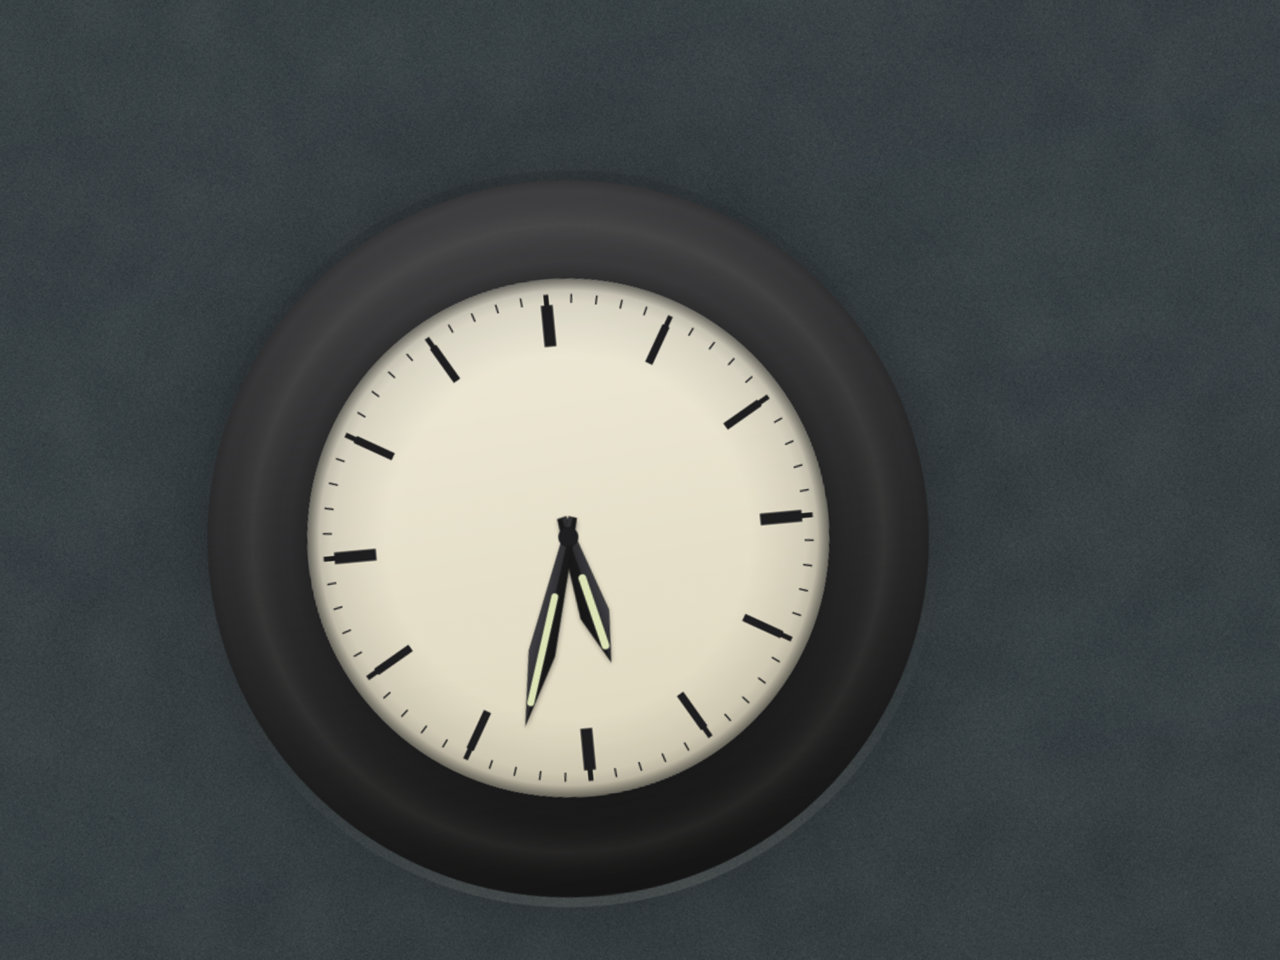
5:33
